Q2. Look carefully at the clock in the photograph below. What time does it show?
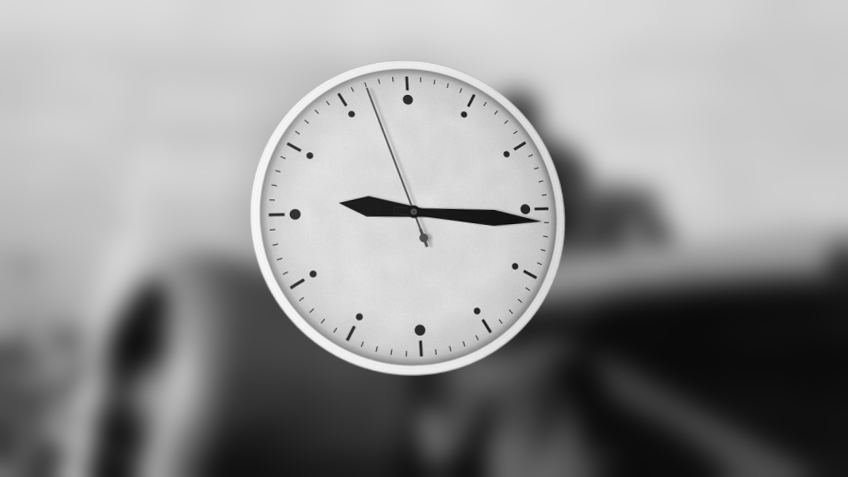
9:15:57
